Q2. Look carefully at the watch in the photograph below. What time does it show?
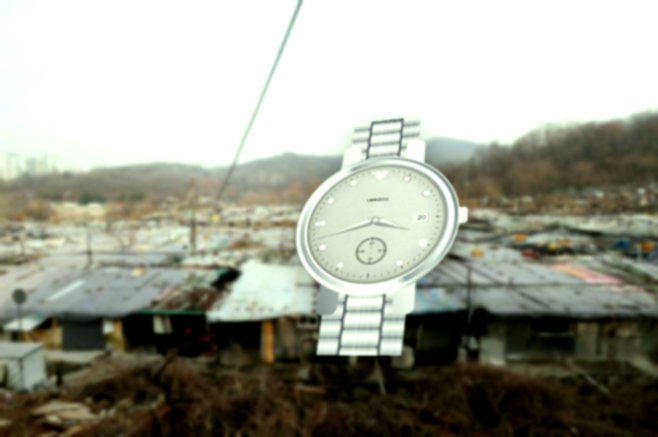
3:42
